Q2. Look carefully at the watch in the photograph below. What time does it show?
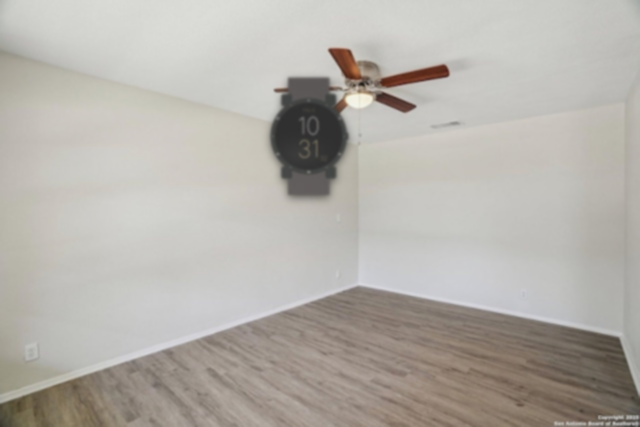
10:31
